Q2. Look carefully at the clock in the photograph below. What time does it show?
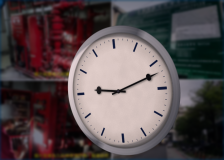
9:12
